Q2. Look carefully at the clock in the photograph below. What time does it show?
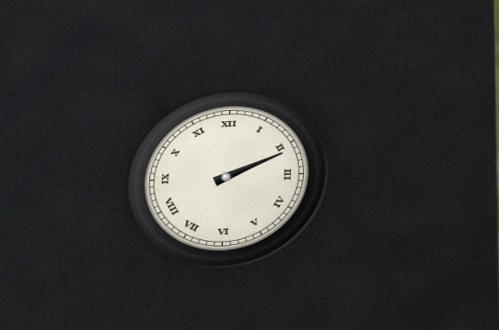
2:11
